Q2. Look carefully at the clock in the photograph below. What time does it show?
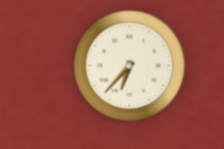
6:37
